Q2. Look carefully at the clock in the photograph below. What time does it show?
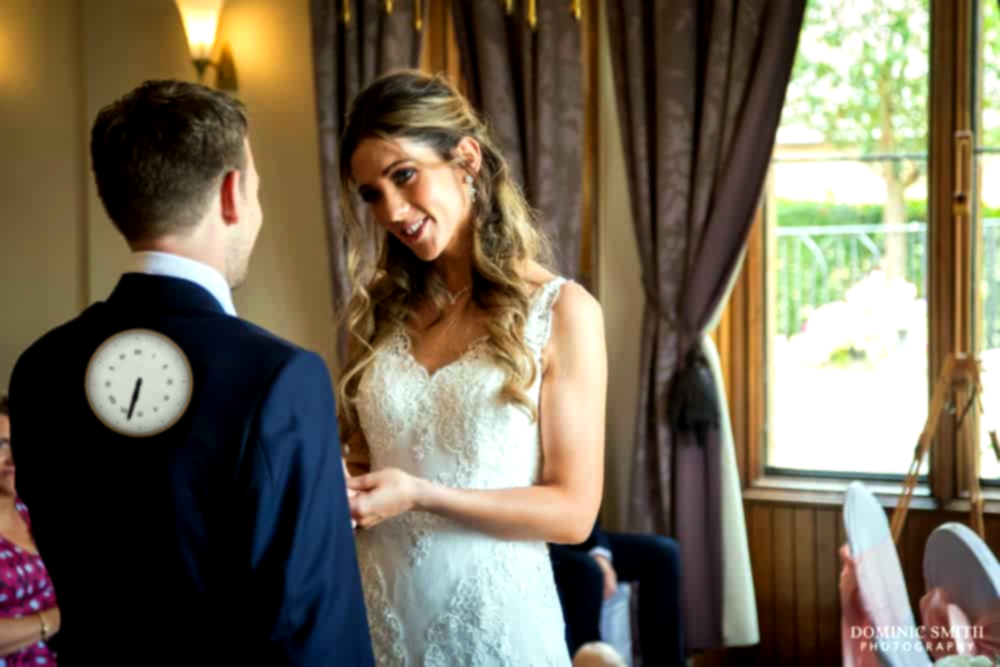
6:33
